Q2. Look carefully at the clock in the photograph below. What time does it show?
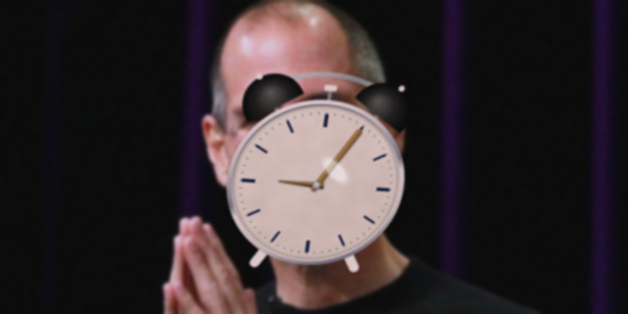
9:05
